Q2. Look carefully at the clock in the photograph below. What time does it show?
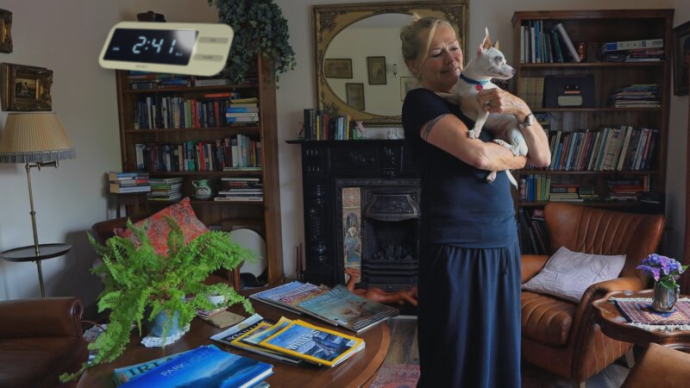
2:41
